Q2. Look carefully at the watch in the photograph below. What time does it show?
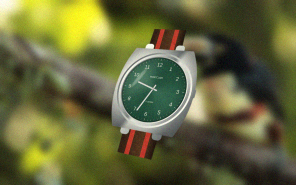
9:34
